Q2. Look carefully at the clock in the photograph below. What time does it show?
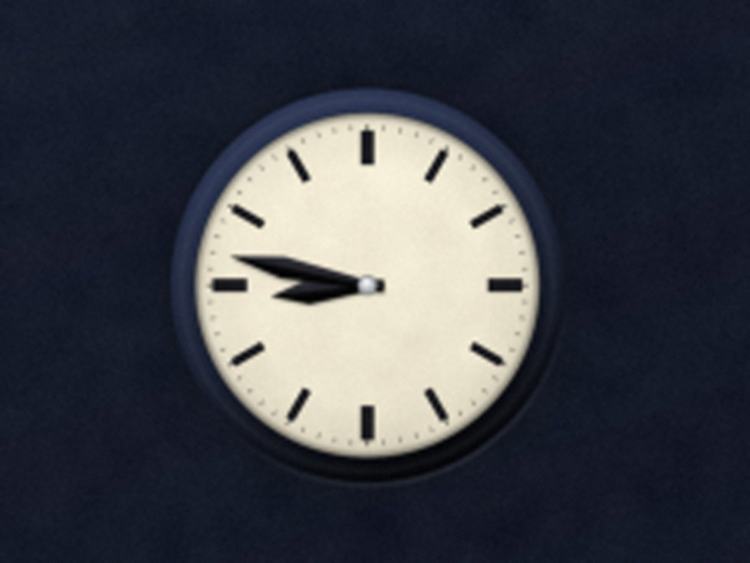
8:47
